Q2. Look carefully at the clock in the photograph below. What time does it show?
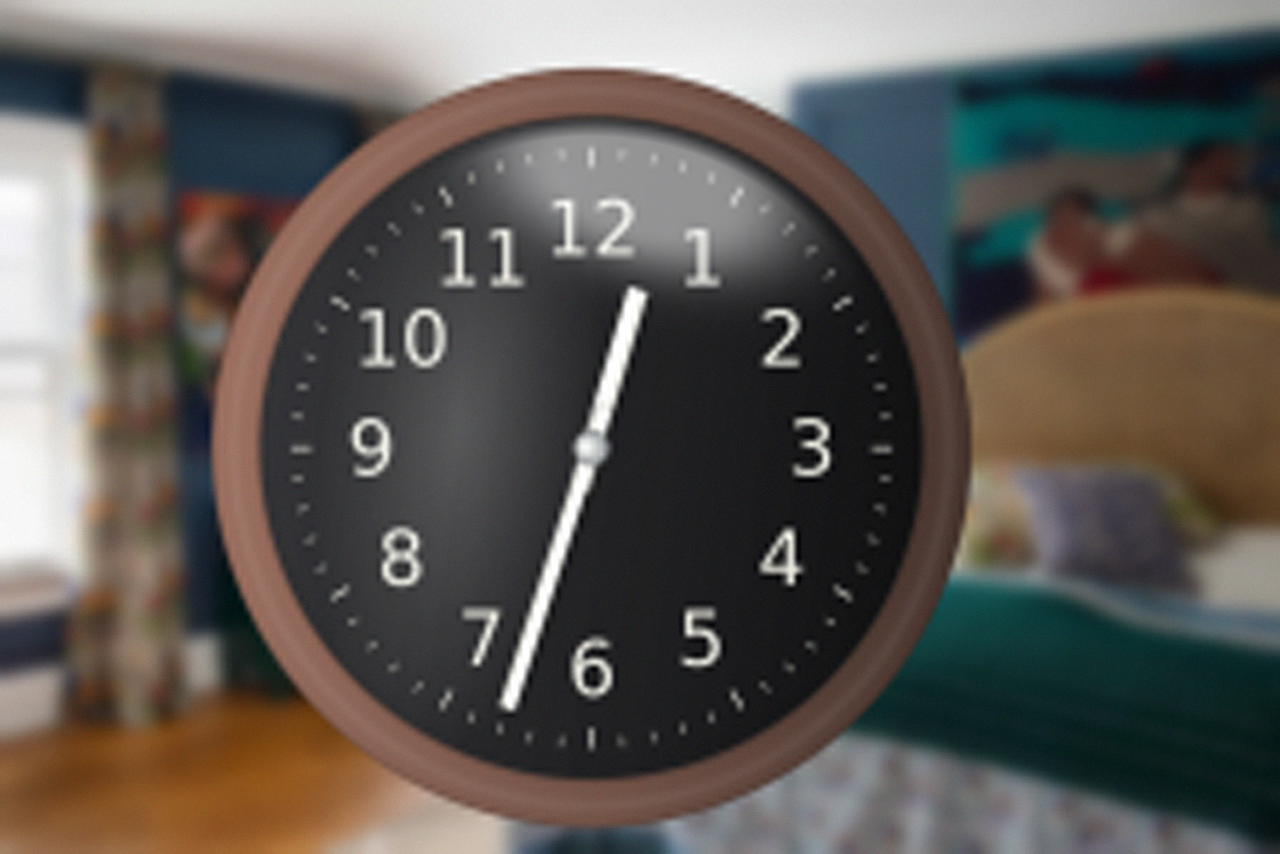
12:33
